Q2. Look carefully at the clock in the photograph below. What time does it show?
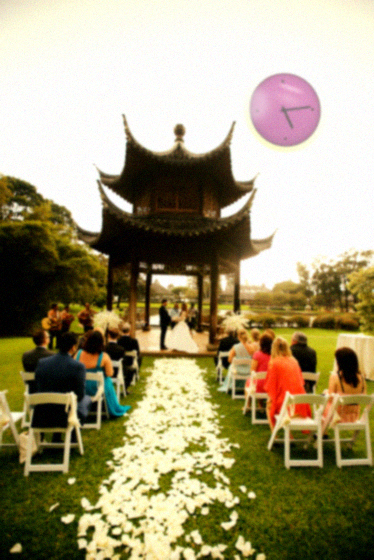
5:14
